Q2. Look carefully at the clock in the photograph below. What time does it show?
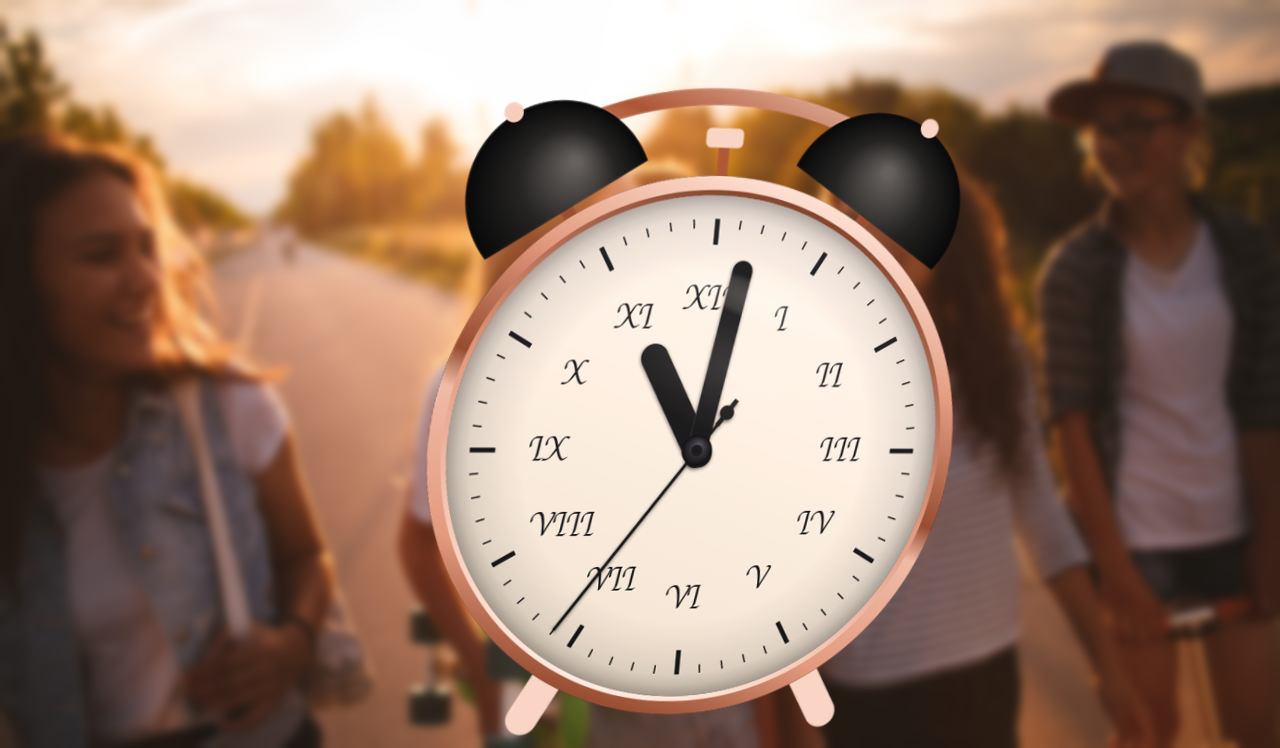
11:01:36
